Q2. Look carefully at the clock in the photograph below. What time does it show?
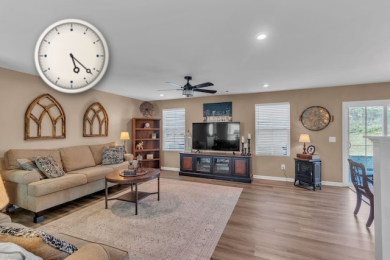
5:22
